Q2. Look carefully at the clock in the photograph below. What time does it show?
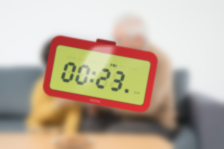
0:23
